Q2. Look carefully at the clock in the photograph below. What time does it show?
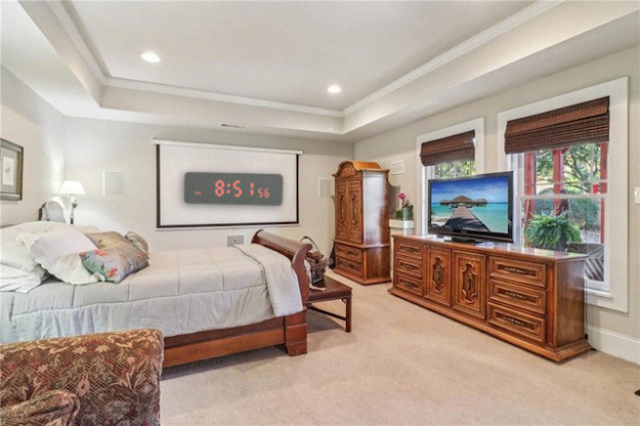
8:51:56
